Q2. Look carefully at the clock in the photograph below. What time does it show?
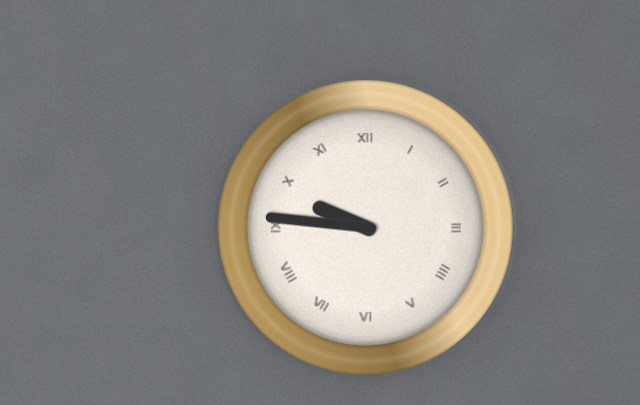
9:46
